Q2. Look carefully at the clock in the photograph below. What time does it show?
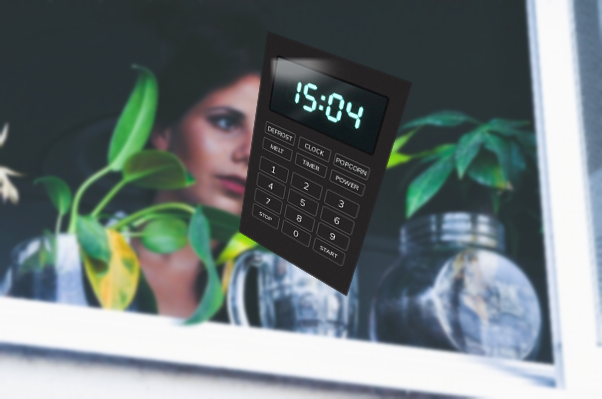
15:04
